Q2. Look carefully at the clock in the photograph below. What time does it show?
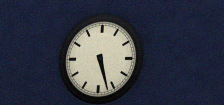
5:27
